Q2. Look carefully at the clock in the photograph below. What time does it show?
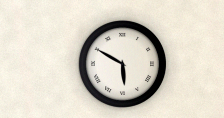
5:50
